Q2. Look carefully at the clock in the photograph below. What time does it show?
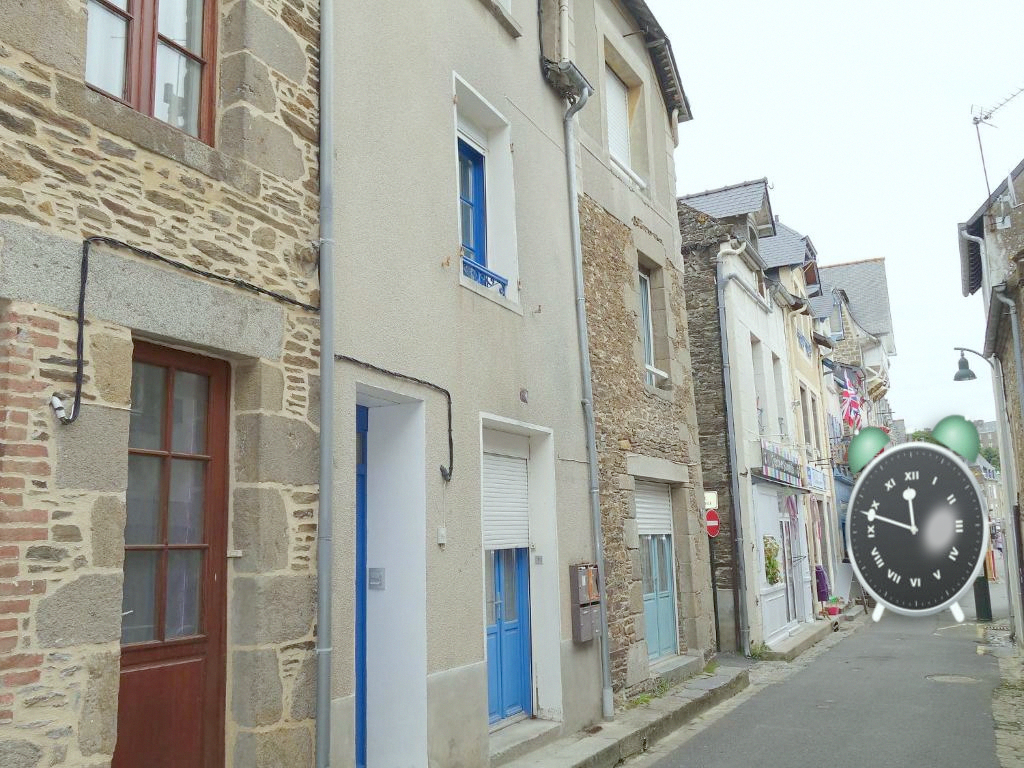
11:48
